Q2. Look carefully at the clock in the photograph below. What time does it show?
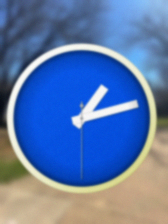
1:12:30
